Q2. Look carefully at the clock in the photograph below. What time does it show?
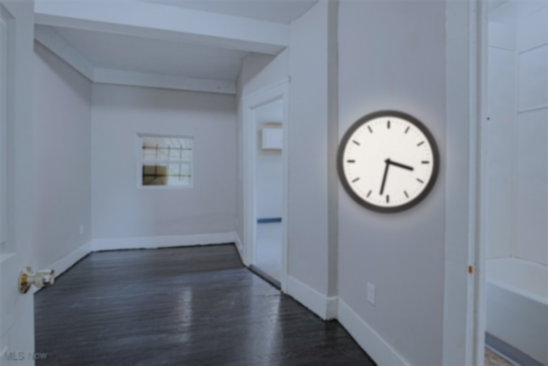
3:32
